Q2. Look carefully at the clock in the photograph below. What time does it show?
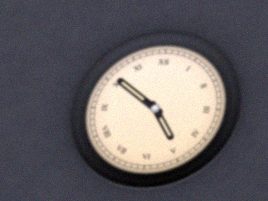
4:51
